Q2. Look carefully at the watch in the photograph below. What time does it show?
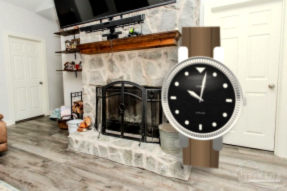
10:02
